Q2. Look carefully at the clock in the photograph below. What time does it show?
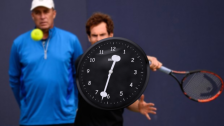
12:32
